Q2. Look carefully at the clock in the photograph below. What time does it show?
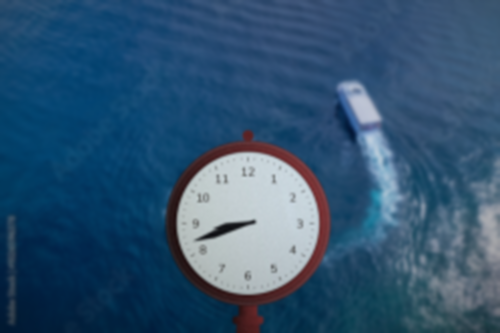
8:42
